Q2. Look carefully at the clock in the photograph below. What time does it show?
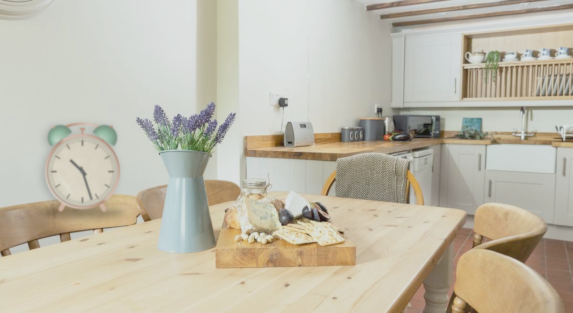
10:27
